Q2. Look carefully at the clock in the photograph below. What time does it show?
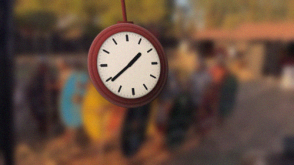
1:39
